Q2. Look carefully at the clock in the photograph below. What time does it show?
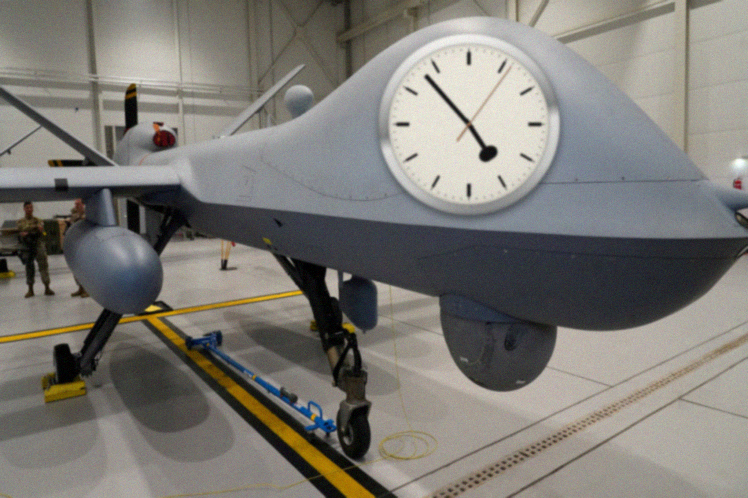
4:53:06
